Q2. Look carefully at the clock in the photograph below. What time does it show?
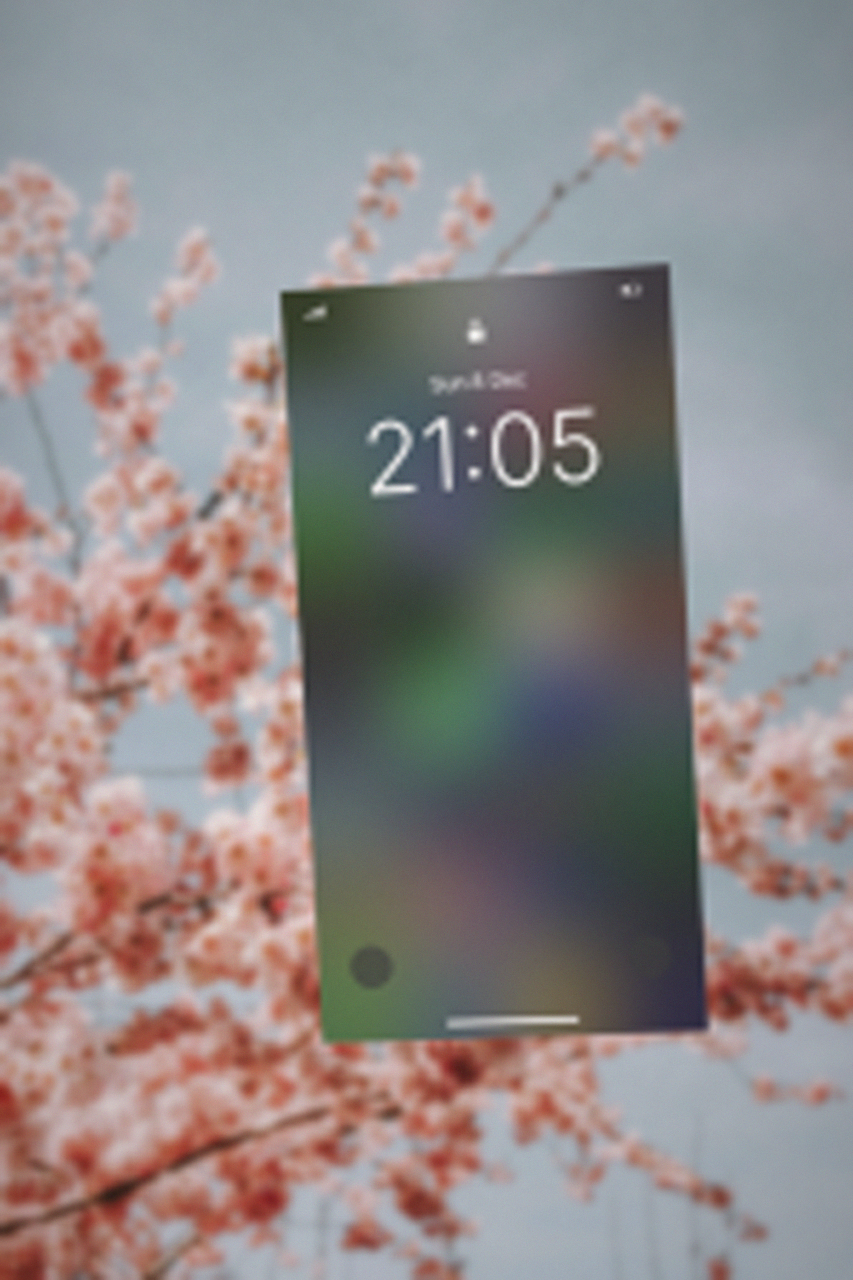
21:05
